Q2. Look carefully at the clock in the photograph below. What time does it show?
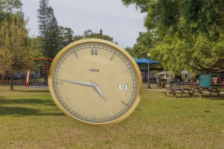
4:46
